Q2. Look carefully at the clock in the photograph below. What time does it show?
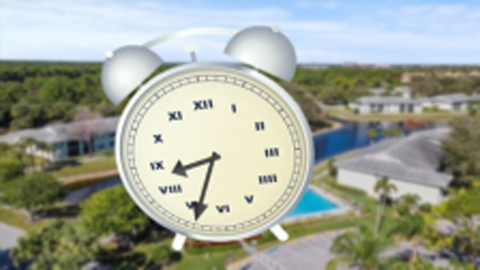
8:34
